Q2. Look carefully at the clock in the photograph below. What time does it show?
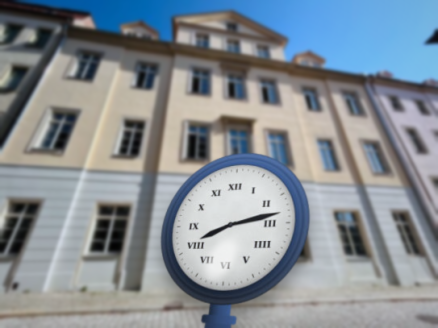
8:13
